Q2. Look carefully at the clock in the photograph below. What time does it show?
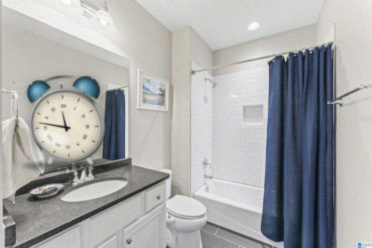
11:47
